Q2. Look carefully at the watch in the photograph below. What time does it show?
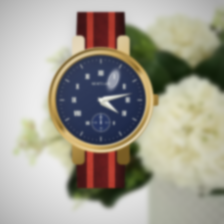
4:13
